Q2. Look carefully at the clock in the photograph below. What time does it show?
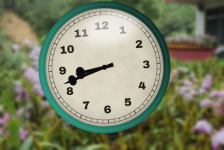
8:42
